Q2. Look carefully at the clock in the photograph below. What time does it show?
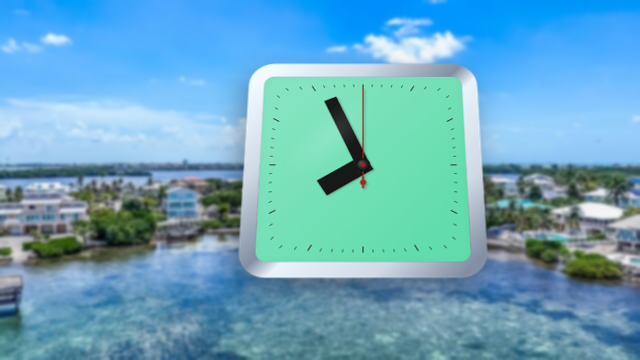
7:56:00
